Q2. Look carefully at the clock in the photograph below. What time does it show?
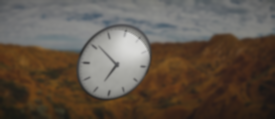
6:51
